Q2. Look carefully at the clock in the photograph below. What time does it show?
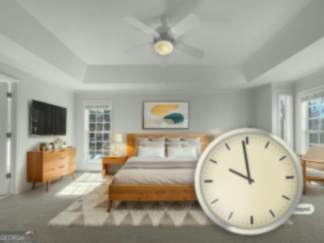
9:59
